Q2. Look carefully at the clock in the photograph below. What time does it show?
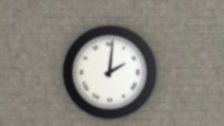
2:01
